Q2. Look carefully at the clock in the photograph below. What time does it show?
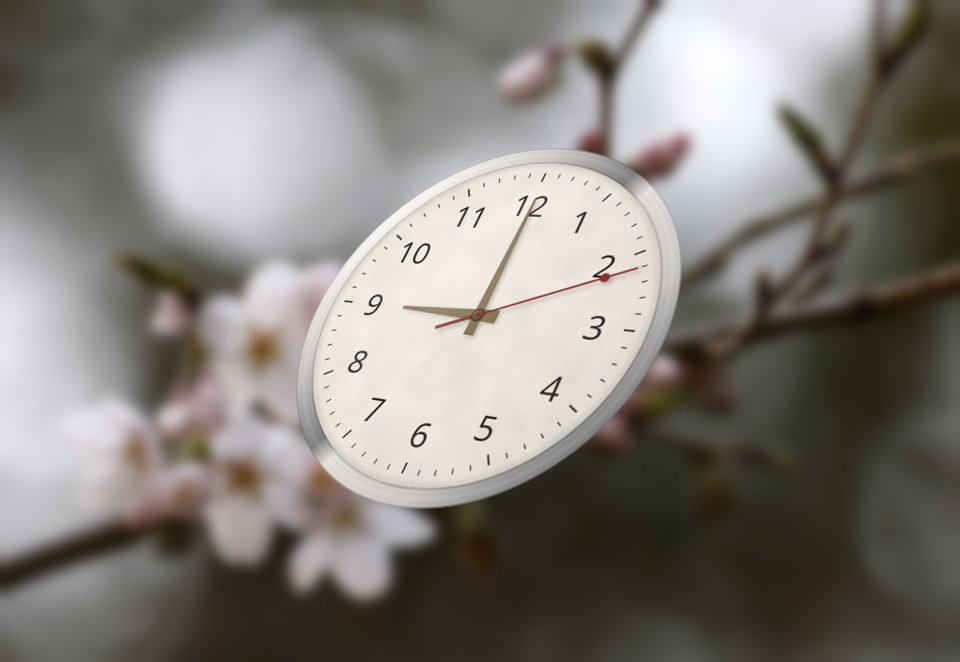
9:00:11
